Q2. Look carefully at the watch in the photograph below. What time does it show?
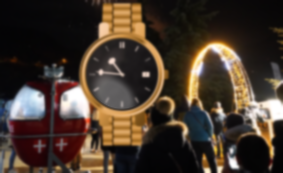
10:46
